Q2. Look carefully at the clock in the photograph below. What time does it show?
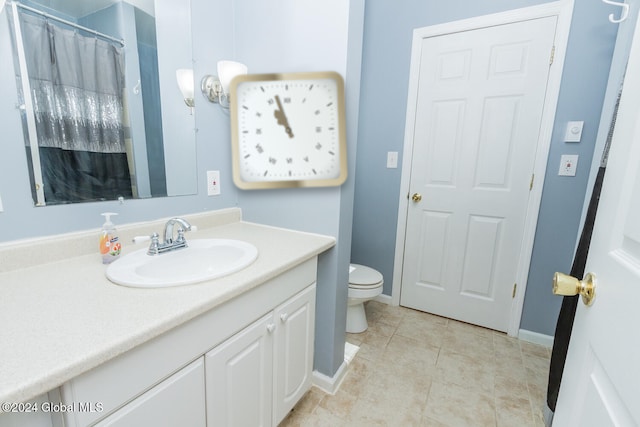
10:57
